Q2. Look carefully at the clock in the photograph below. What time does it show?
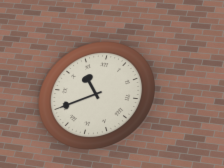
10:40
